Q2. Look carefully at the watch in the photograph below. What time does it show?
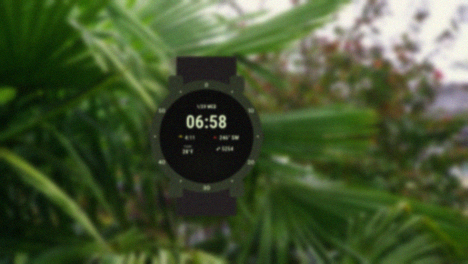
6:58
